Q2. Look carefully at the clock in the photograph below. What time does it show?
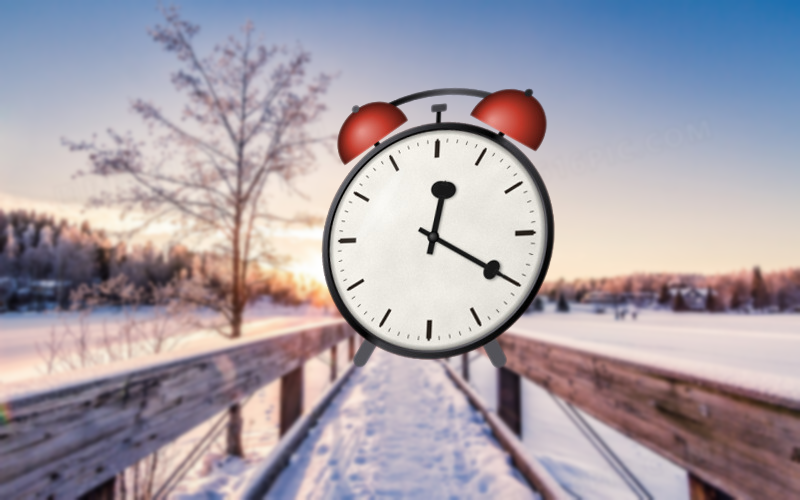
12:20
